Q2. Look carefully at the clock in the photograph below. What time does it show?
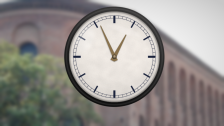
12:56
